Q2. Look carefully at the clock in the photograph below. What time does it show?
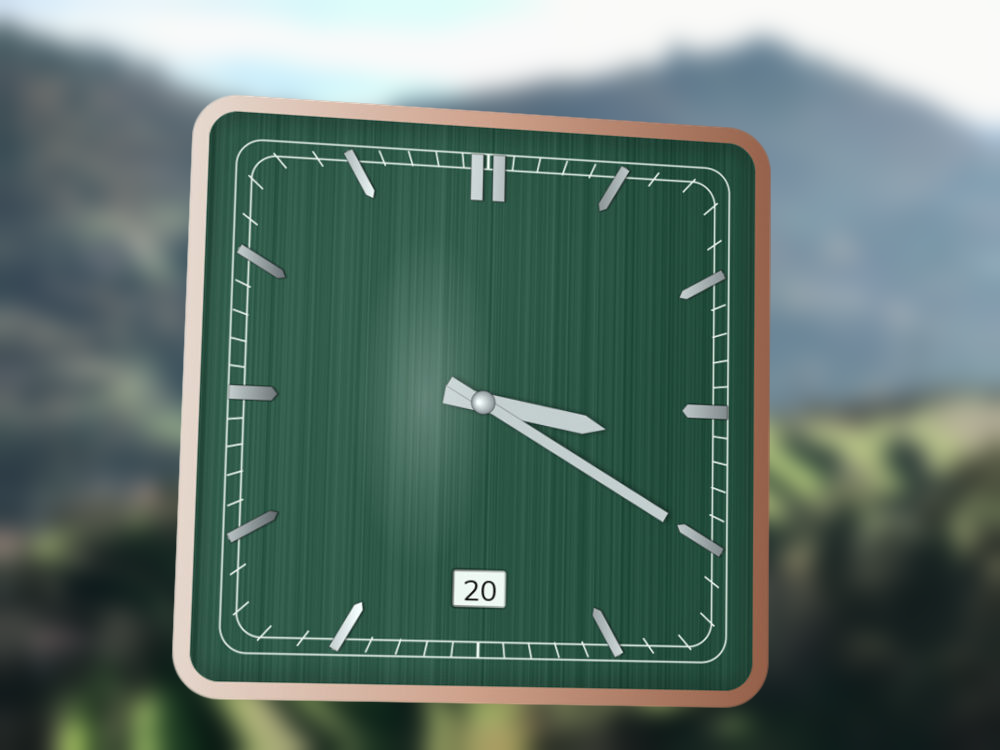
3:20
